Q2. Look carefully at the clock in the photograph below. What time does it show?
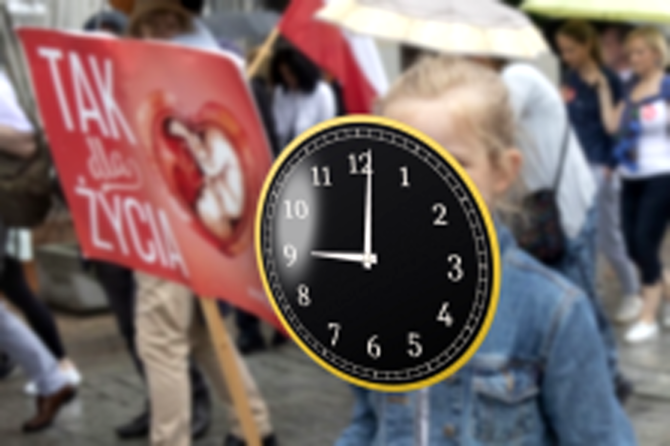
9:01
